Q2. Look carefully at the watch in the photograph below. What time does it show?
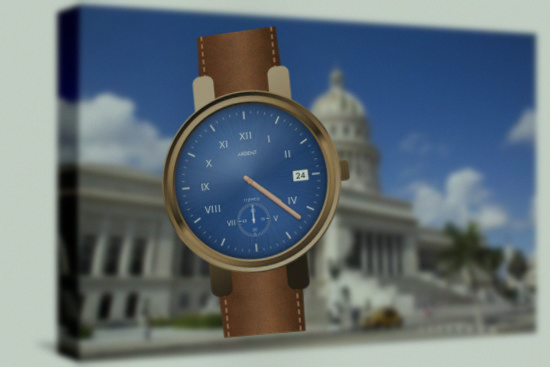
4:22
